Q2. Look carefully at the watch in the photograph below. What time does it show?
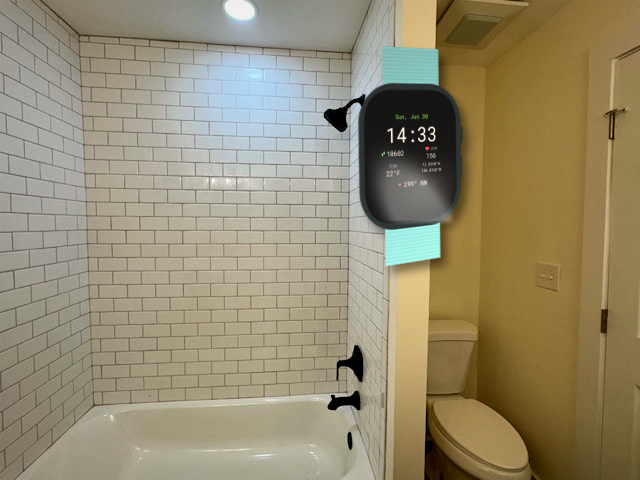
14:33
